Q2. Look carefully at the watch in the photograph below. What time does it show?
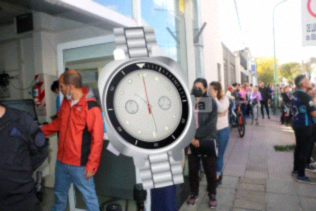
10:29
